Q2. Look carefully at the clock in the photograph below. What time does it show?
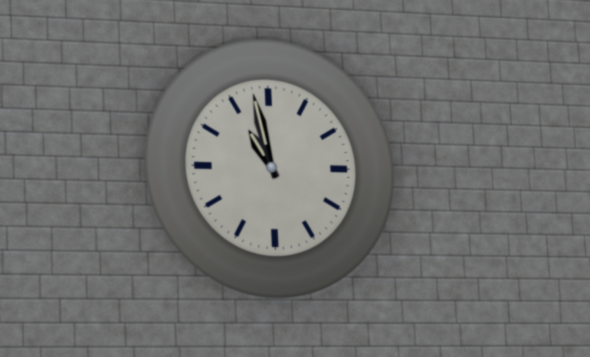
10:58
